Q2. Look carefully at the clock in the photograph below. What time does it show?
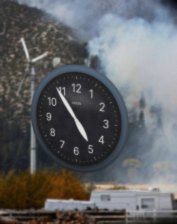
4:54
